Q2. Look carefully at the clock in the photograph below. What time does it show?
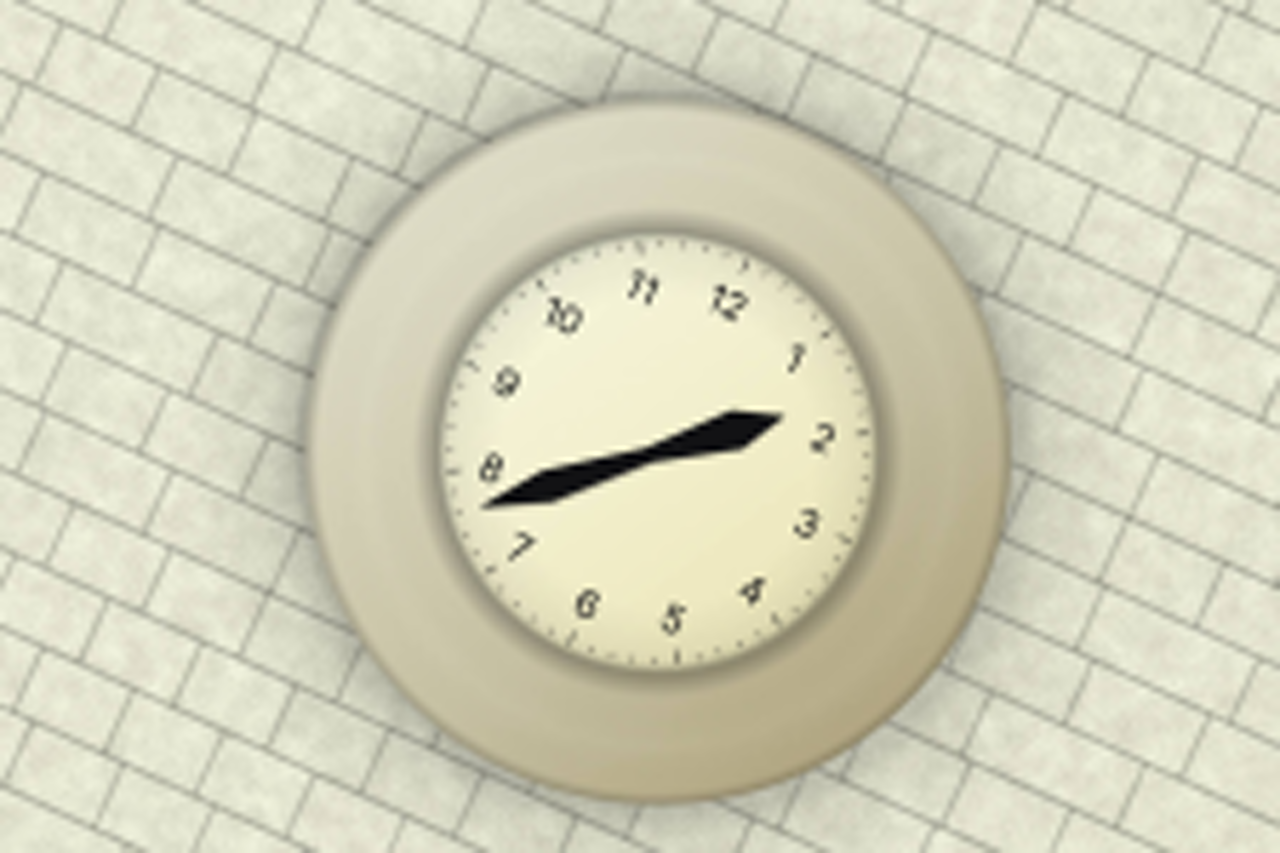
1:38
